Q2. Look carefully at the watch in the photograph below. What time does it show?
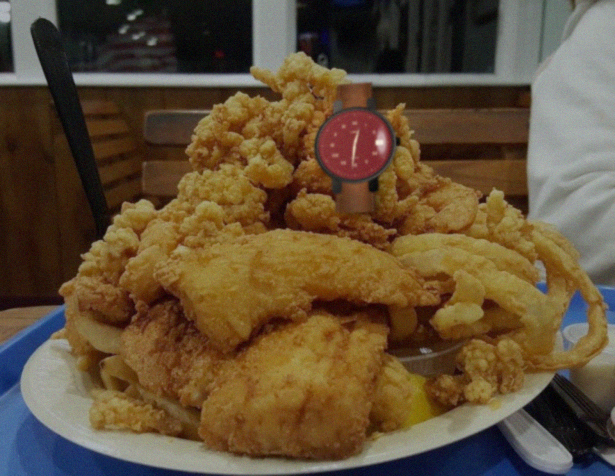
12:31
